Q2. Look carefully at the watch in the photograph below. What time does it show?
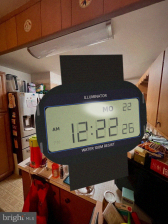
12:22:26
